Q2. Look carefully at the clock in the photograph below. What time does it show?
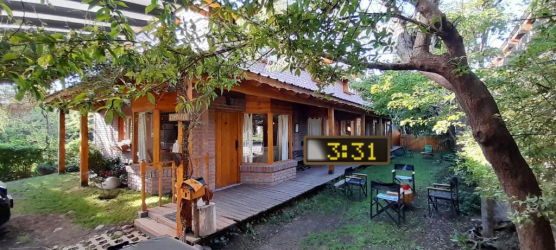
3:31
